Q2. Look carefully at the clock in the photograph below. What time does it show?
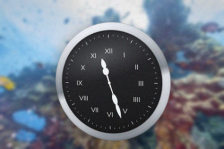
11:27
